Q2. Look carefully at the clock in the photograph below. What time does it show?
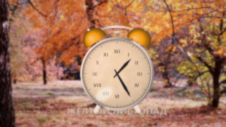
1:25
